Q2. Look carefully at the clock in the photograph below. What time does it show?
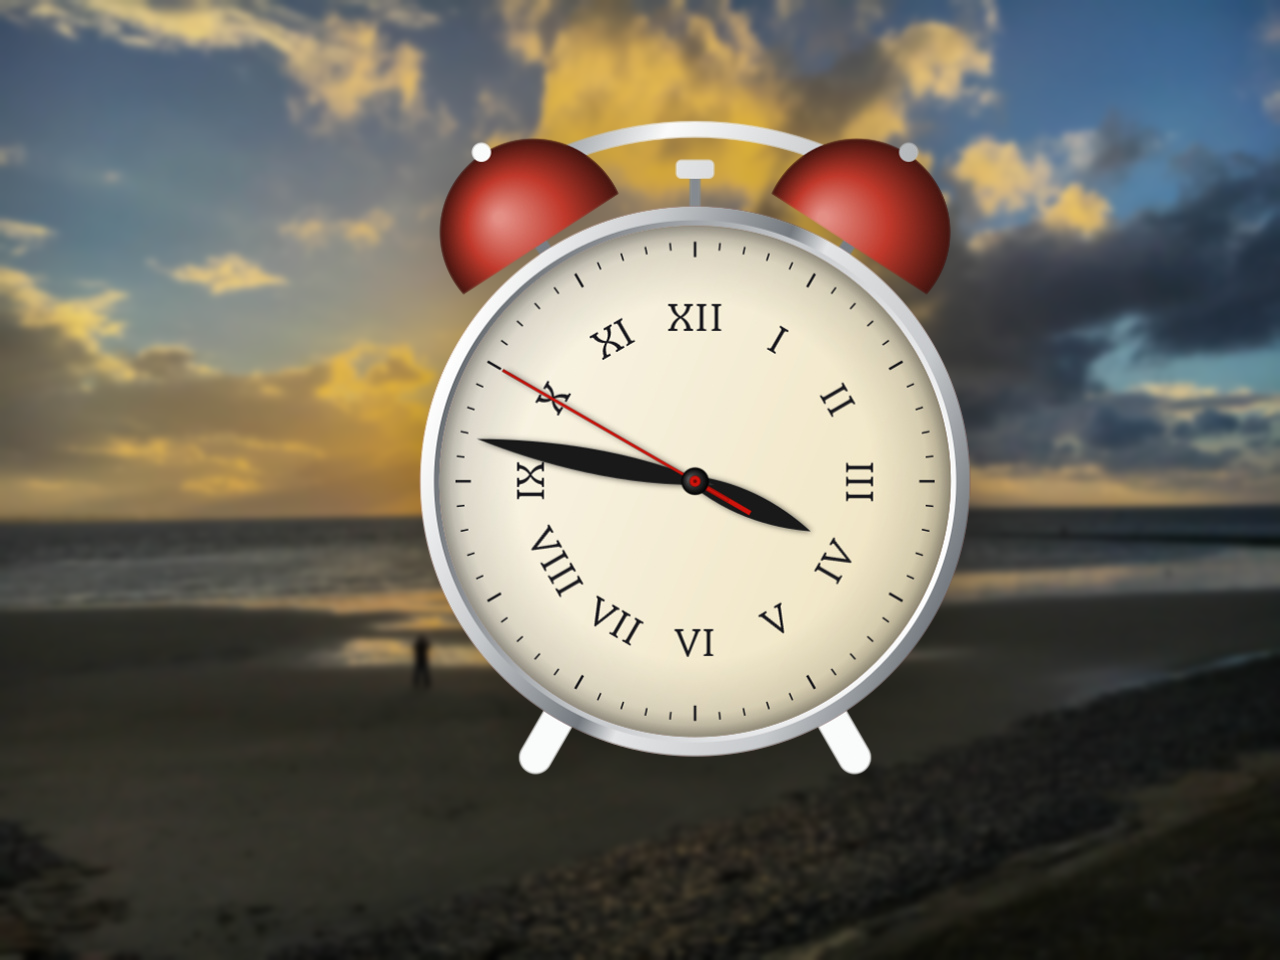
3:46:50
